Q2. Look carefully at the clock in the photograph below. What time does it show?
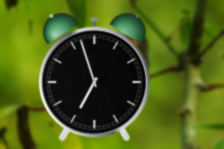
6:57
